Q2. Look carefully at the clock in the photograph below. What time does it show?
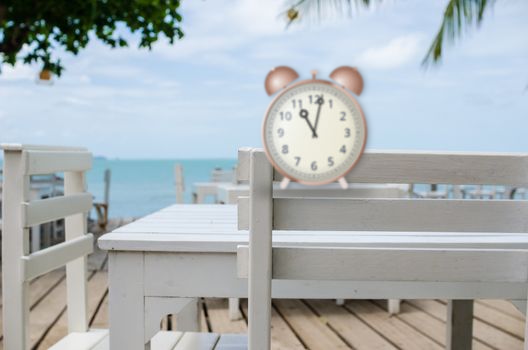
11:02
